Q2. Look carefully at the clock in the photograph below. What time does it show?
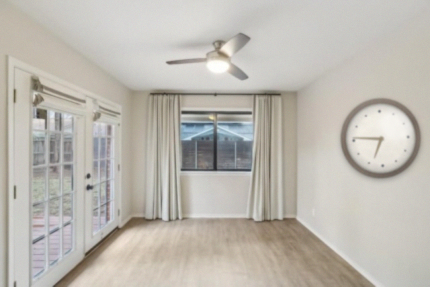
6:46
